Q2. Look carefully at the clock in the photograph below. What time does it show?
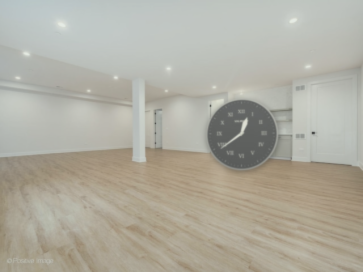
12:39
